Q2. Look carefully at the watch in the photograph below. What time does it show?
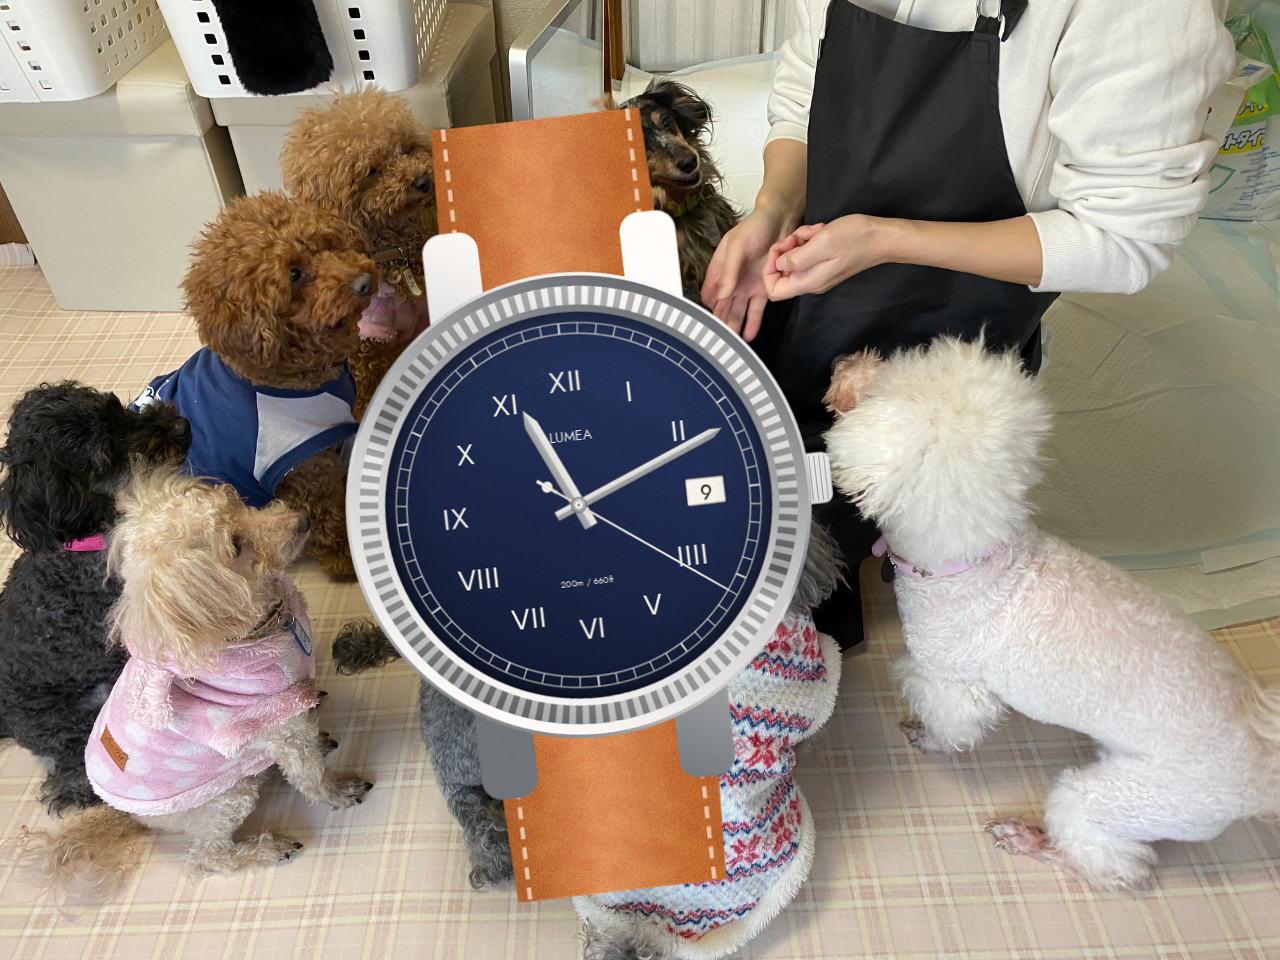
11:11:21
